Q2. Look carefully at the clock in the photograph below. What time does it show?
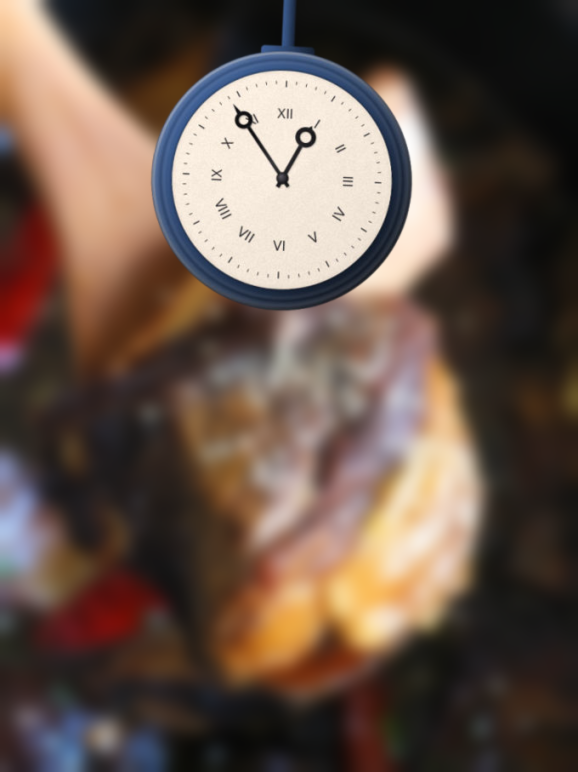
12:54
